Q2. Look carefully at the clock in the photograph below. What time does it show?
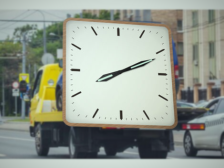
8:11
